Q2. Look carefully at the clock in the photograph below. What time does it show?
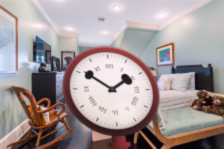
1:51
